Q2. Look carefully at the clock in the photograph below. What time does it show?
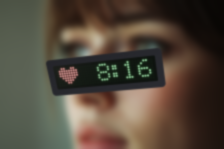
8:16
